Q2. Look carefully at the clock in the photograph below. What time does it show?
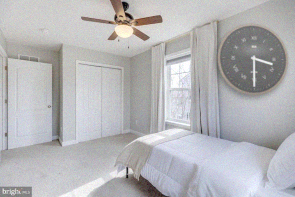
3:30
